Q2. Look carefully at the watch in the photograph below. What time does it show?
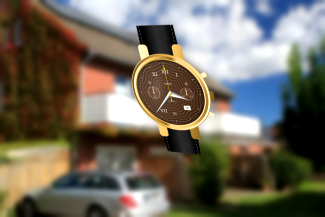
3:37
